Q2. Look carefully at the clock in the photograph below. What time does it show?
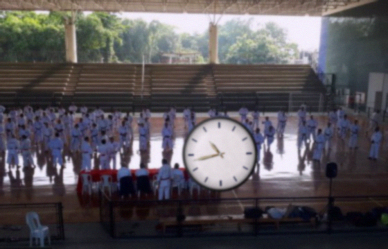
10:43
